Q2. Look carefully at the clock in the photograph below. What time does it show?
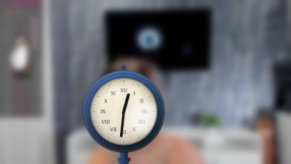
12:31
